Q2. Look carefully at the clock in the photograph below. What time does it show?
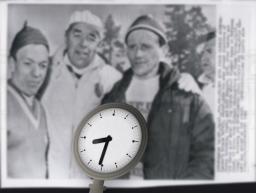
8:31
